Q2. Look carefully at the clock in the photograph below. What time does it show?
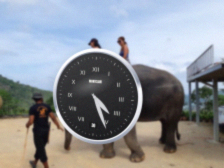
4:26
